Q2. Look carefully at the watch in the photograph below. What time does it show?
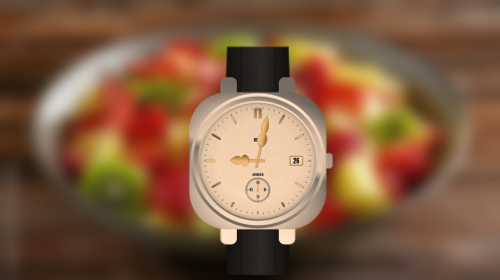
9:02
